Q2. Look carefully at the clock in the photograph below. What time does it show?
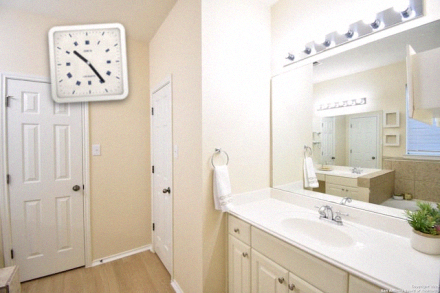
10:24
